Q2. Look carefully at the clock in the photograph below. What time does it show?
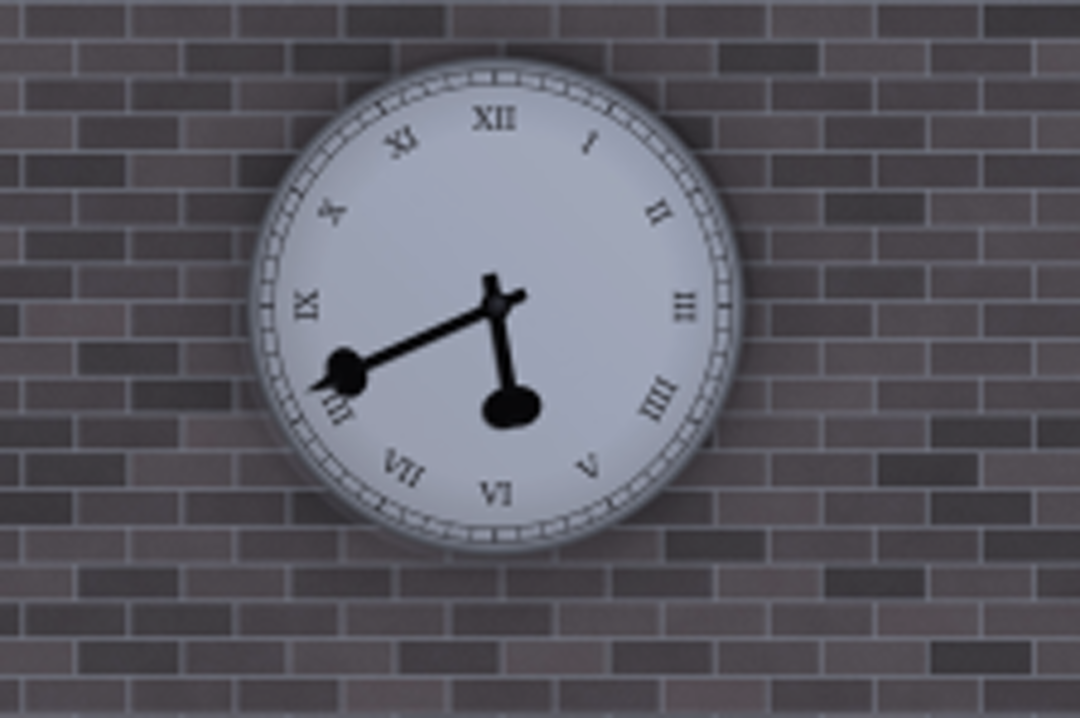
5:41
